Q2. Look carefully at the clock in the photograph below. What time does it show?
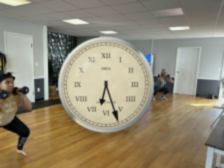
6:27
